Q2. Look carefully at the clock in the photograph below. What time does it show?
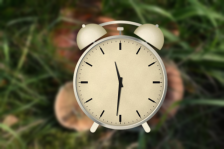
11:31
